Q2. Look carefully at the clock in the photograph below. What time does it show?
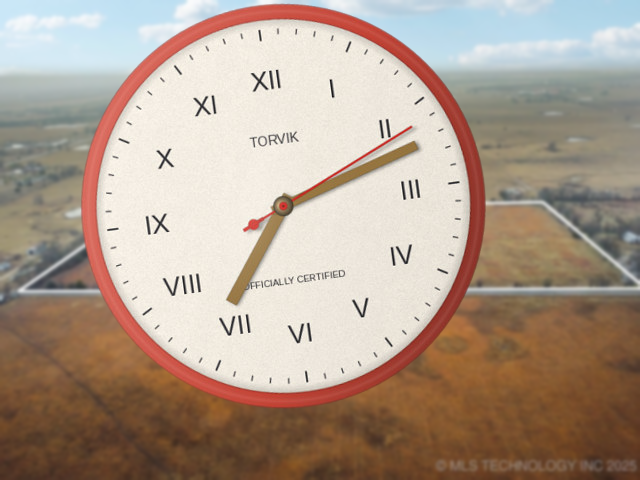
7:12:11
